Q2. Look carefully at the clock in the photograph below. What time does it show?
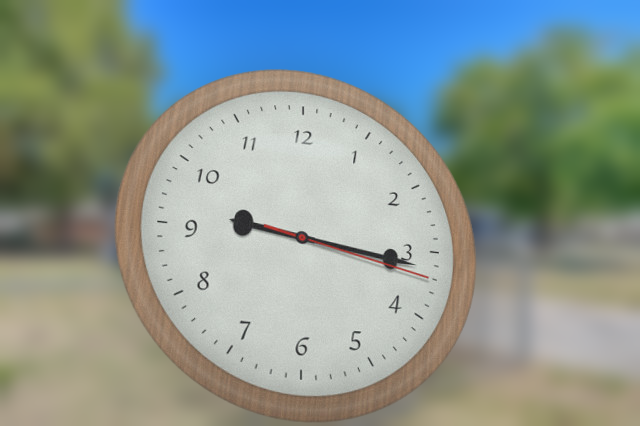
9:16:17
